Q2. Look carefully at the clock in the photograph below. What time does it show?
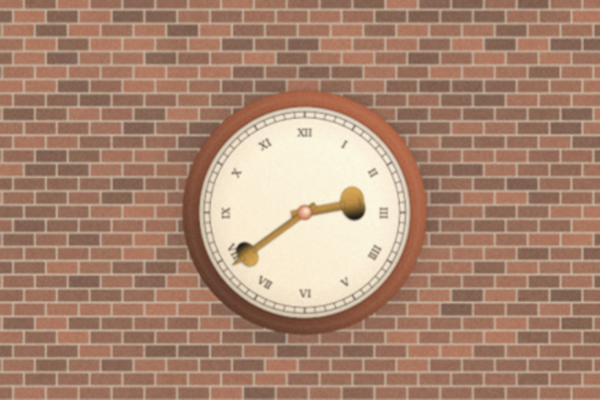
2:39
